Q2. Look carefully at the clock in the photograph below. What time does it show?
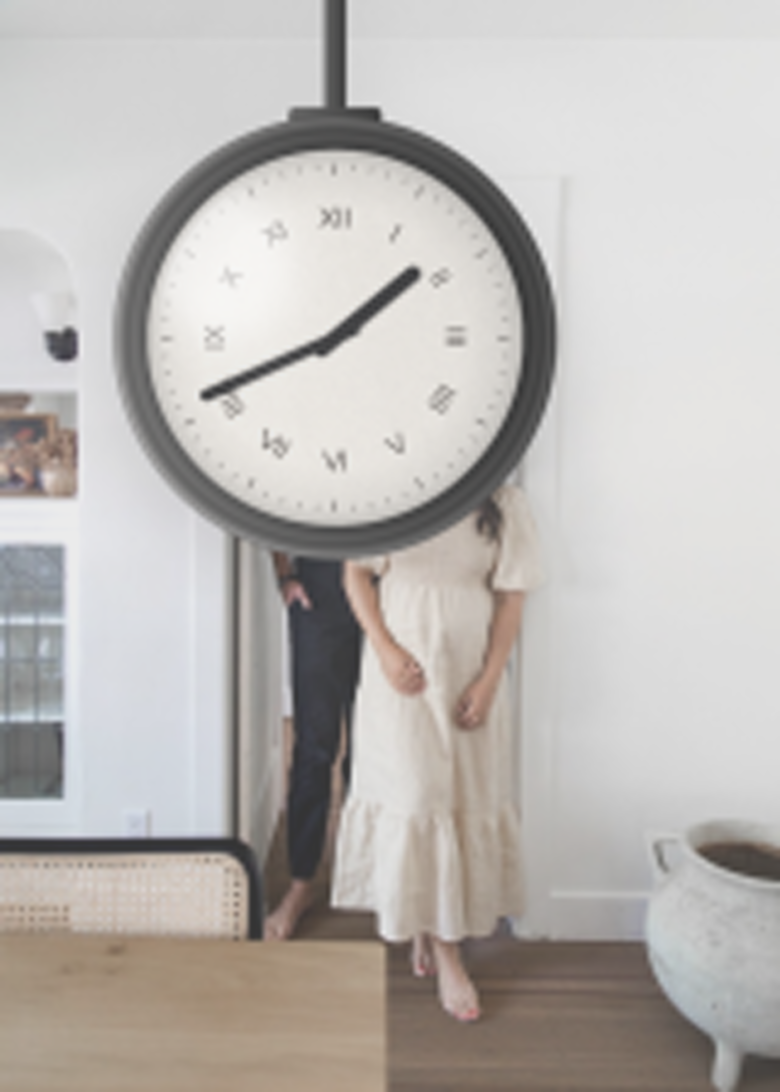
1:41
